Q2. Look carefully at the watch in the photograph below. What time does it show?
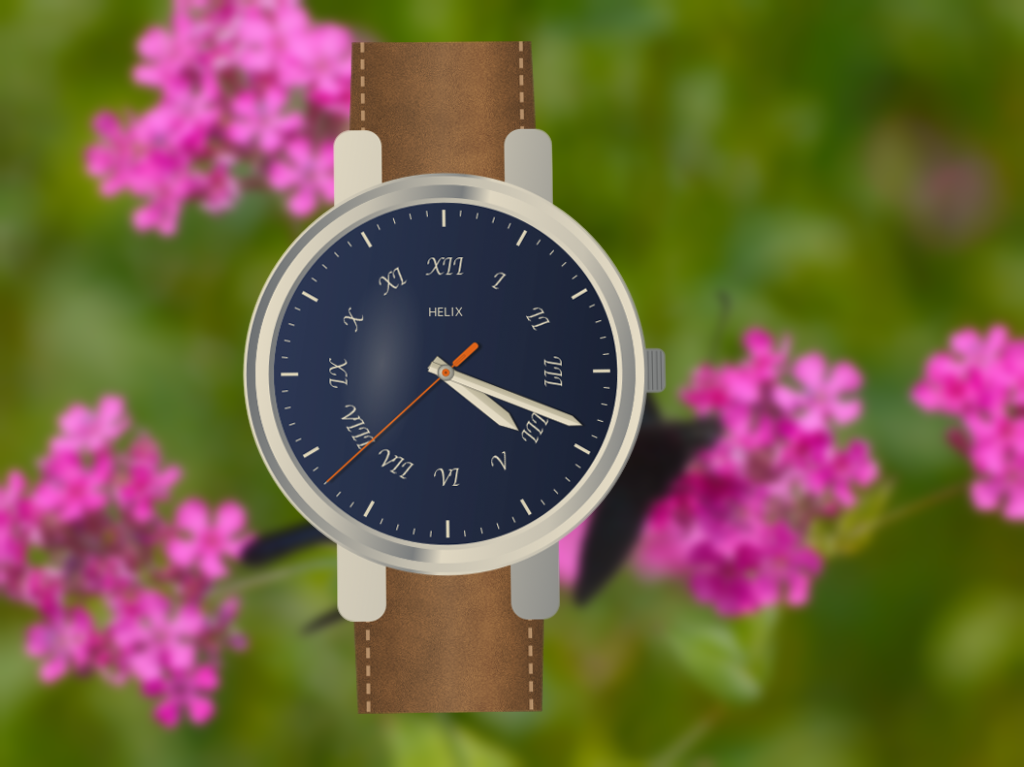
4:18:38
